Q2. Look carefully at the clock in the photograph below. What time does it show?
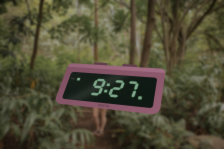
9:27
